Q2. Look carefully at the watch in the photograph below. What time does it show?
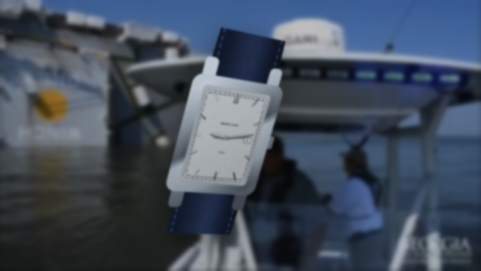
9:13
